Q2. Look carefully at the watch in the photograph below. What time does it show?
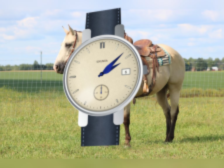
2:08
